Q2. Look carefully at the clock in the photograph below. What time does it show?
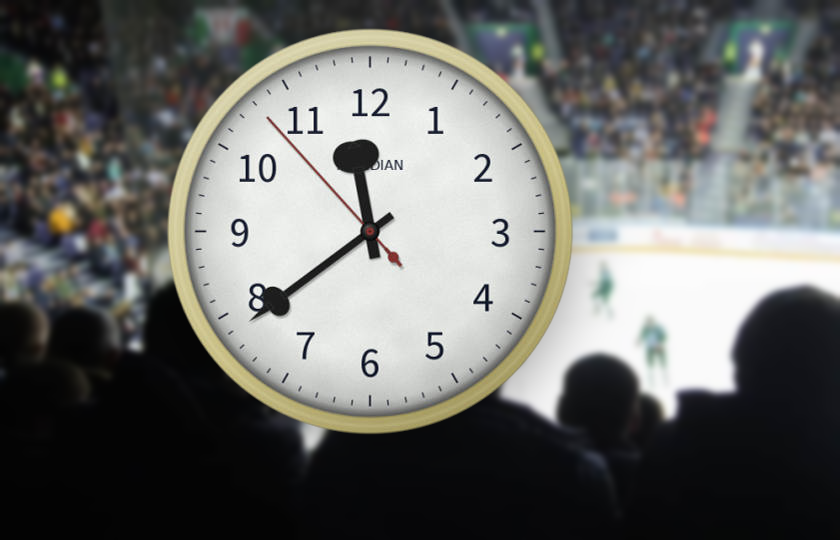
11:38:53
